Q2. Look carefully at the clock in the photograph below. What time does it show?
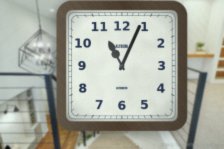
11:04
